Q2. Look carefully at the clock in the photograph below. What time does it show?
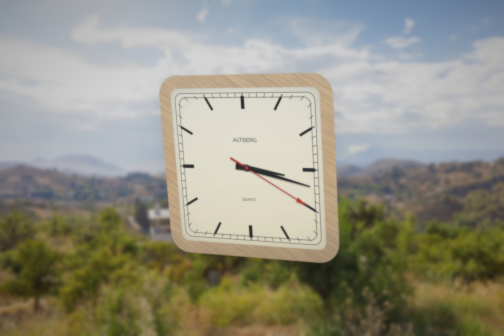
3:17:20
